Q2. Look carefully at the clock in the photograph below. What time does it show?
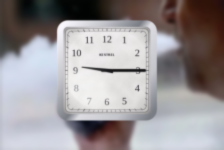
9:15
